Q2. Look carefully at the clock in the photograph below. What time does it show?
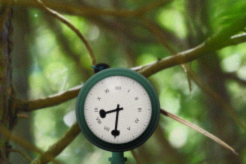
8:31
